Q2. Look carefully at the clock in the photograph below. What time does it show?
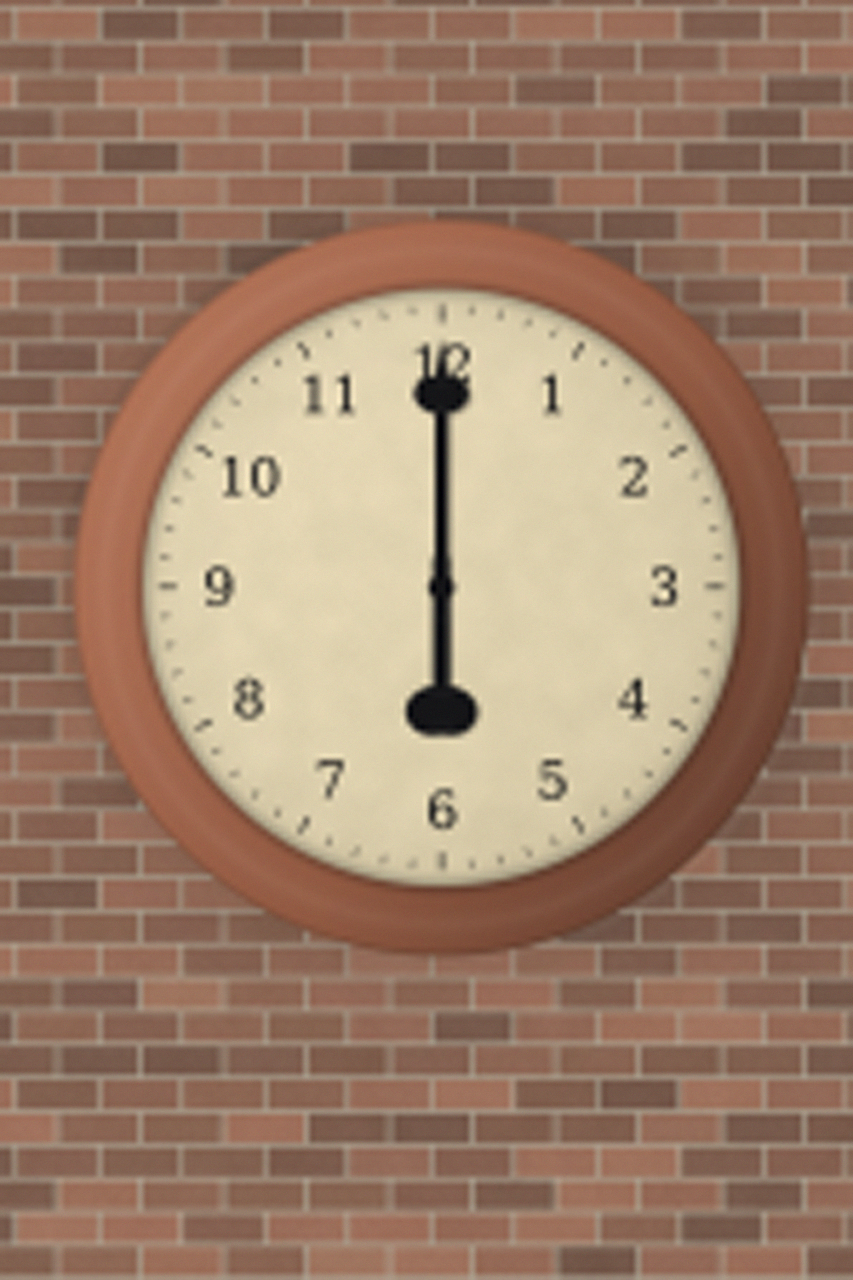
6:00
